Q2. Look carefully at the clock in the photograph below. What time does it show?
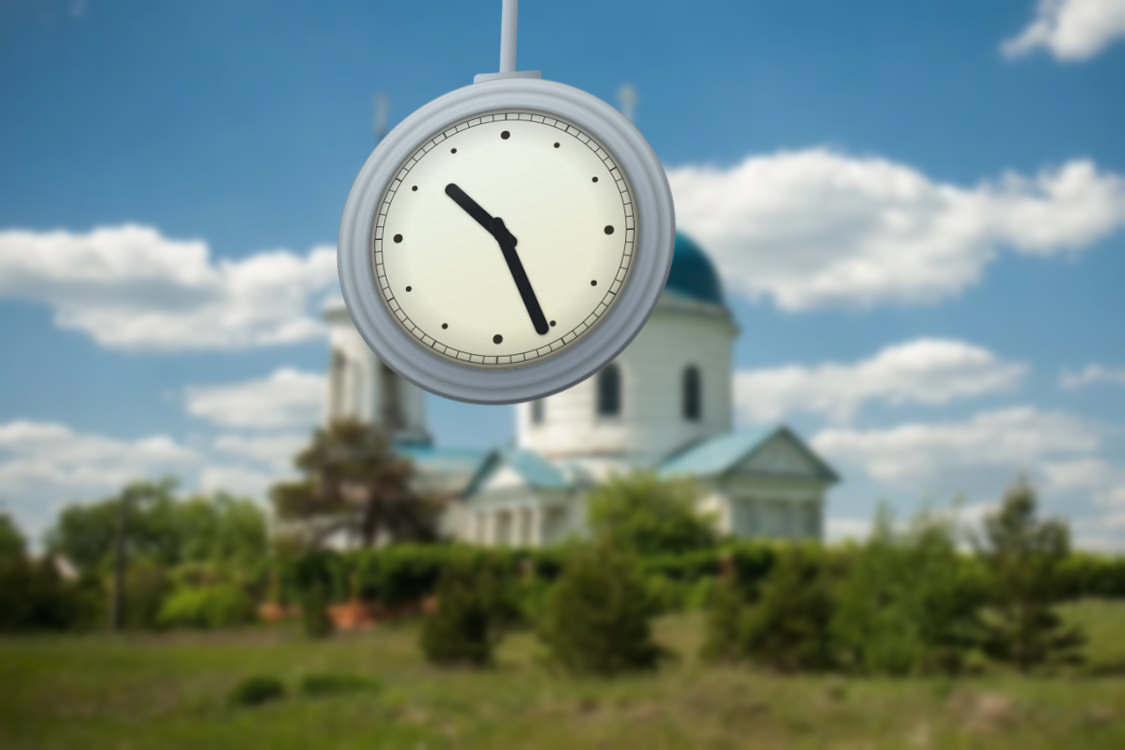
10:26
